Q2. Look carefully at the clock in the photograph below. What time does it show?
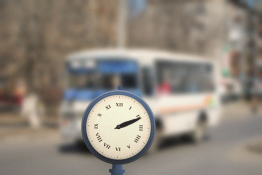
2:11
